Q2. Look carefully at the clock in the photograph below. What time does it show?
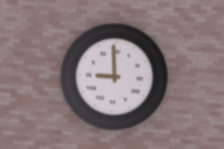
8:59
